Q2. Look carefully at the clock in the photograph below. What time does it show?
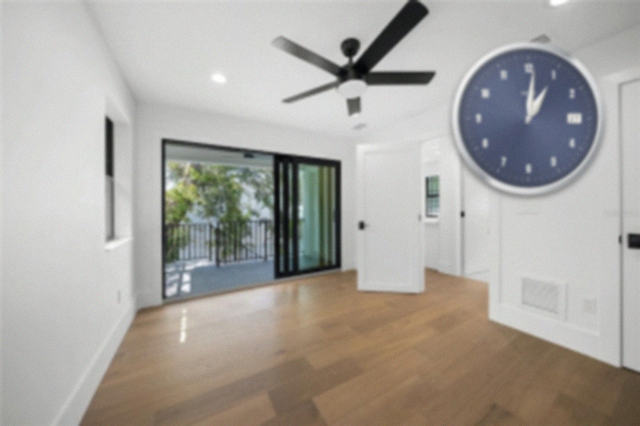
1:01
